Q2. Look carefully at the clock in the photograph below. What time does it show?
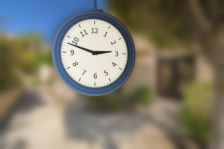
2:48
